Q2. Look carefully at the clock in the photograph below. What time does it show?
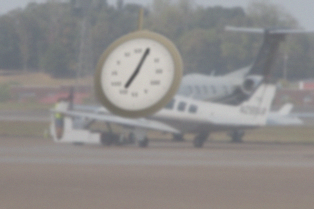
7:04
